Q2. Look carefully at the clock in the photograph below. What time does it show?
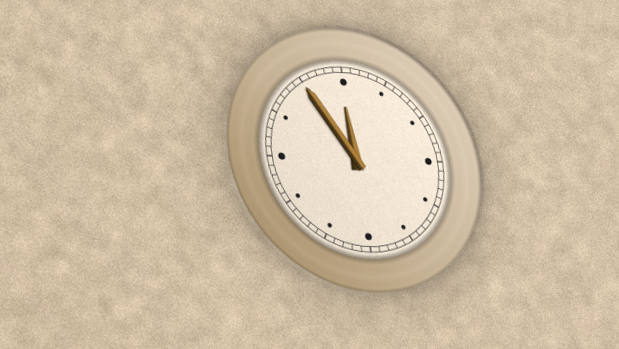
11:55
